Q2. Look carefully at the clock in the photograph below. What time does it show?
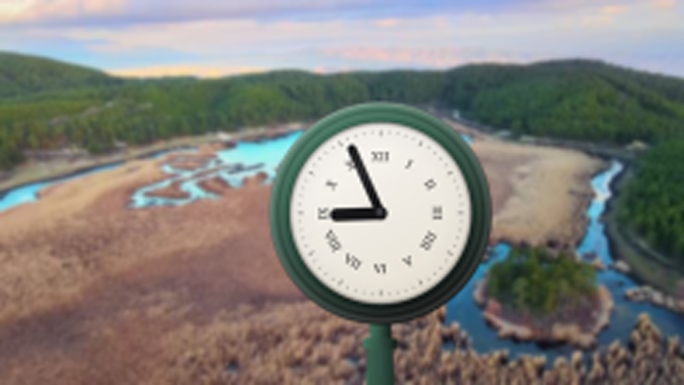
8:56
